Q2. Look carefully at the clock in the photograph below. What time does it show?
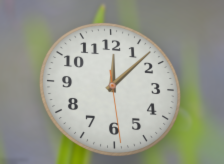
12:07:29
